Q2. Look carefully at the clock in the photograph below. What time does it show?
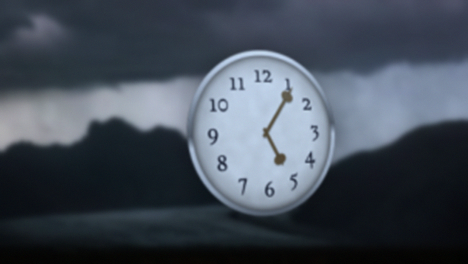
5:06
